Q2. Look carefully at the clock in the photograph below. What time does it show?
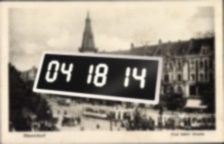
4:18:14
